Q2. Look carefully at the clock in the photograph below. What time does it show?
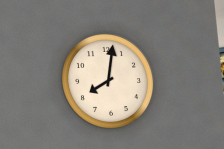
8:02
